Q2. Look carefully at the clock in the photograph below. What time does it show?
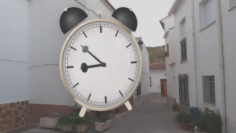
8:52
